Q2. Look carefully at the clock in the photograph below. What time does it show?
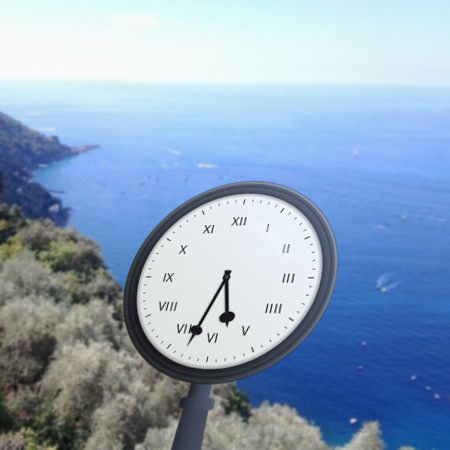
5:33
